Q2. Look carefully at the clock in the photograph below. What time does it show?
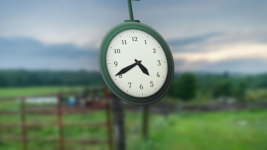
4:41
